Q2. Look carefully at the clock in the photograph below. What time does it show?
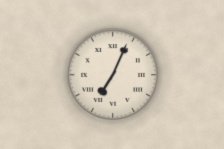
7:04
